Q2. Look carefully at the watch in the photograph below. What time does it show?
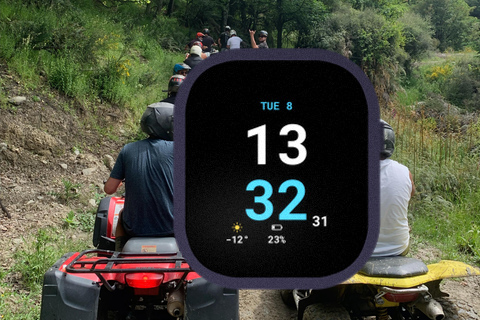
13:32:31
